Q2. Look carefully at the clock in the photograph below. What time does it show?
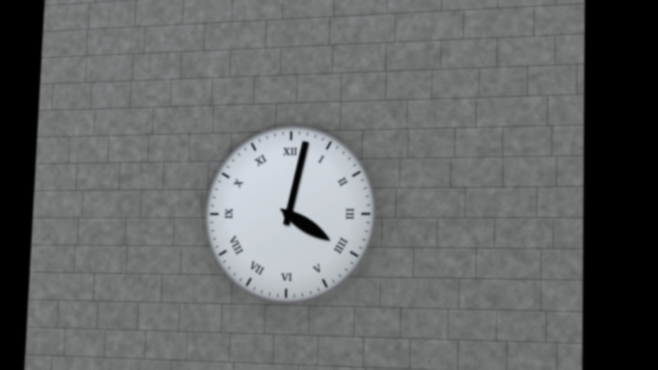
4:02
